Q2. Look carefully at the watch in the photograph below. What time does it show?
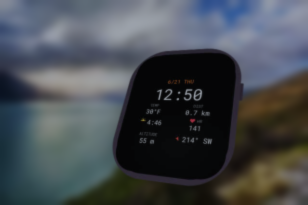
12:50
